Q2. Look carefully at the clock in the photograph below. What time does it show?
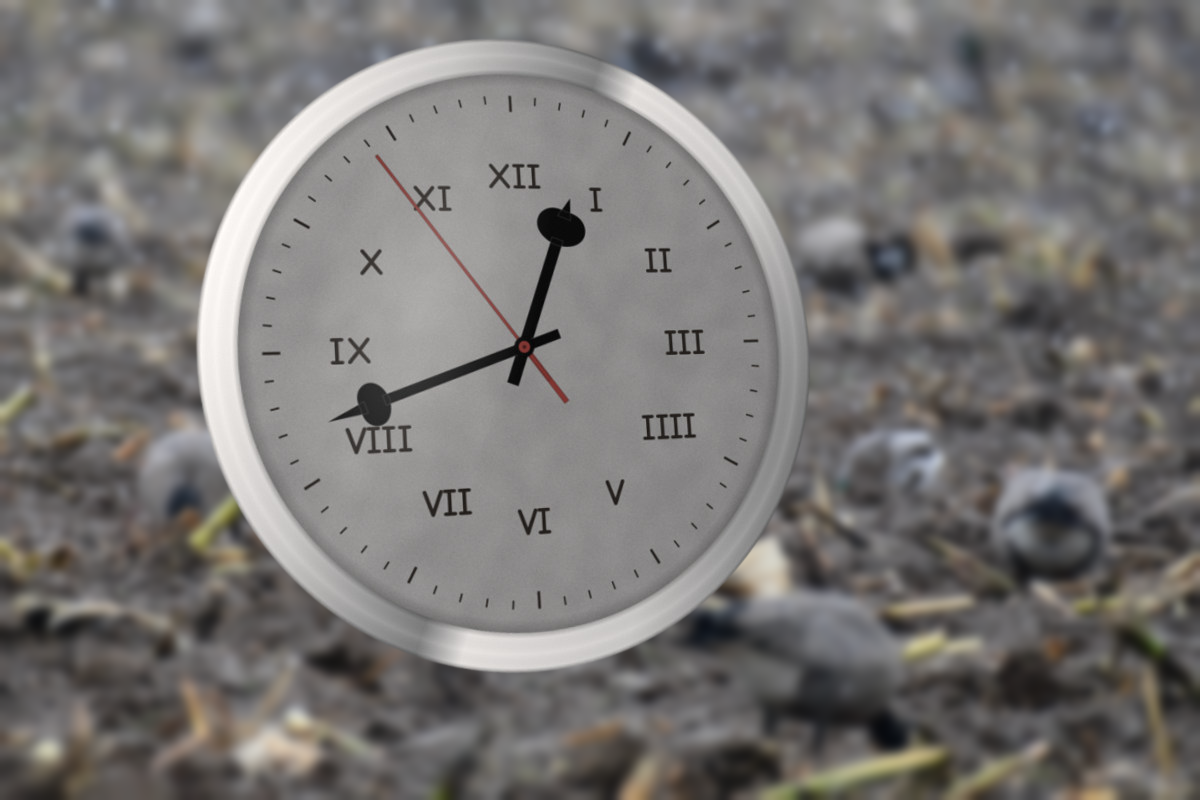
12:41:54
